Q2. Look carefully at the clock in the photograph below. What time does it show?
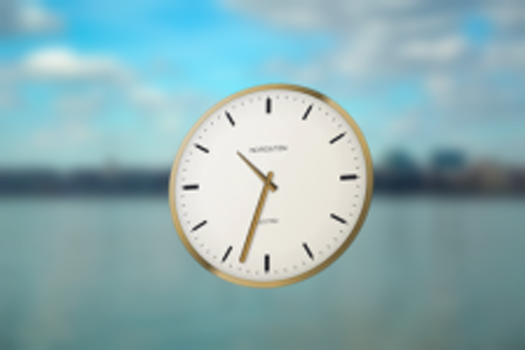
10:33
